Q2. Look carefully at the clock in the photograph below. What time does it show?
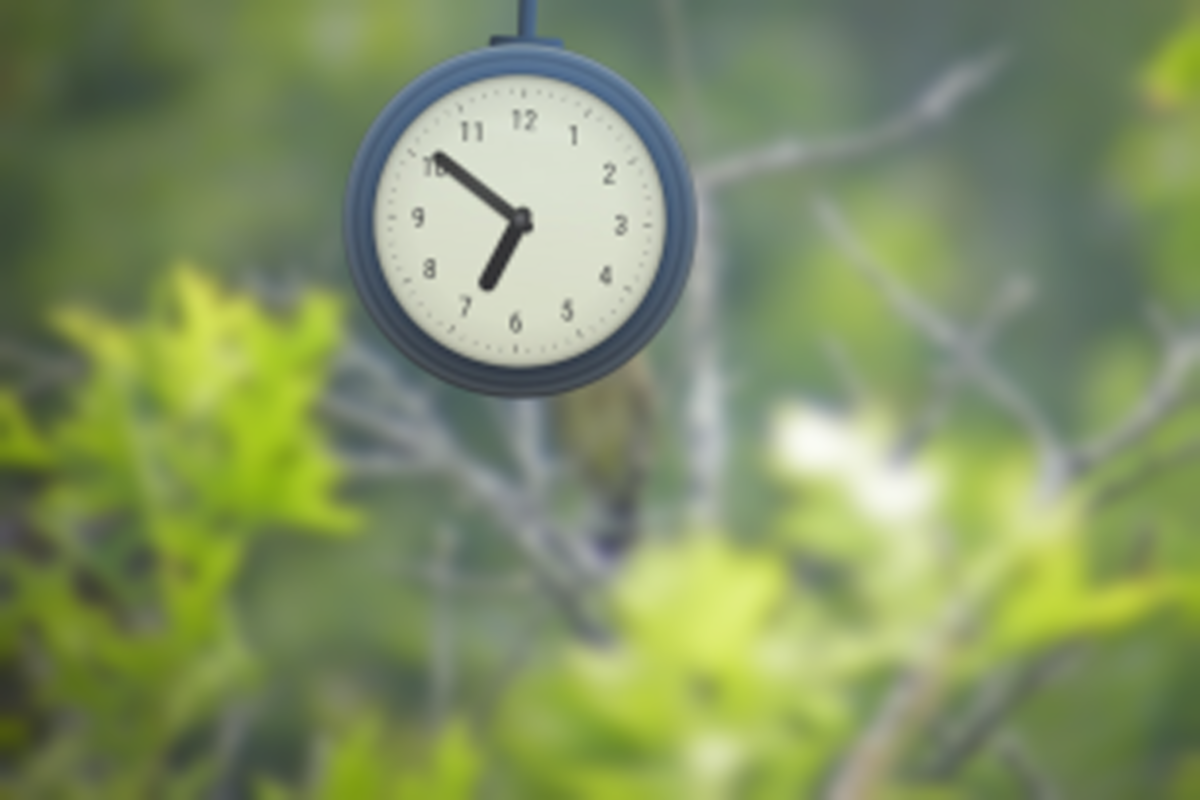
6:51
